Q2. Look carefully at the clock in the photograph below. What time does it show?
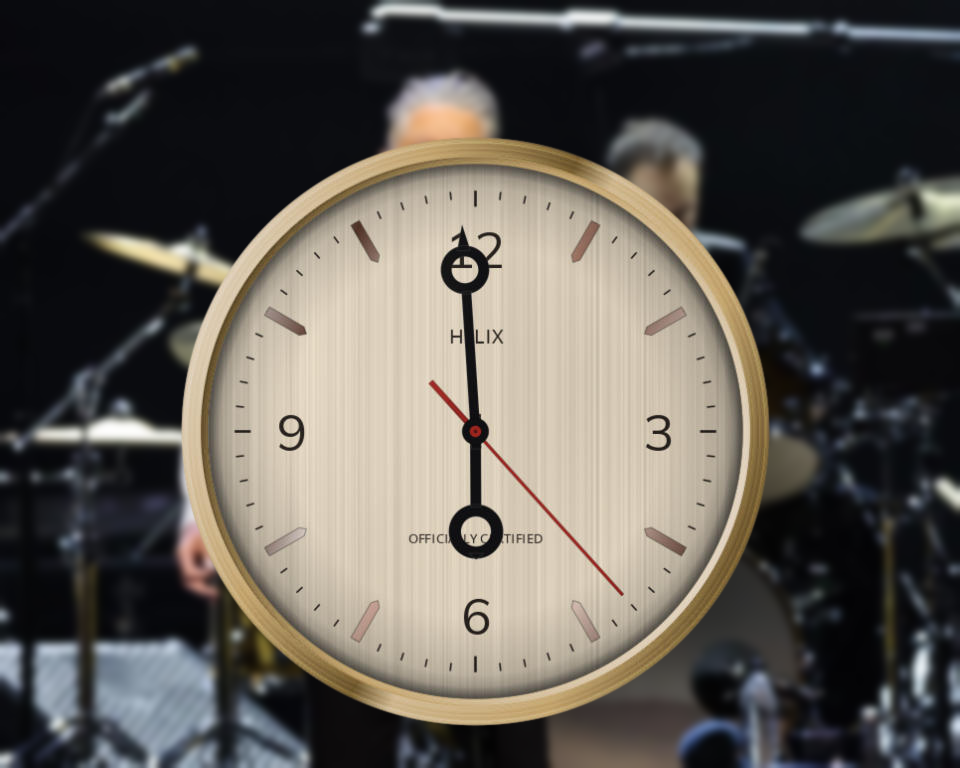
5:59:23
